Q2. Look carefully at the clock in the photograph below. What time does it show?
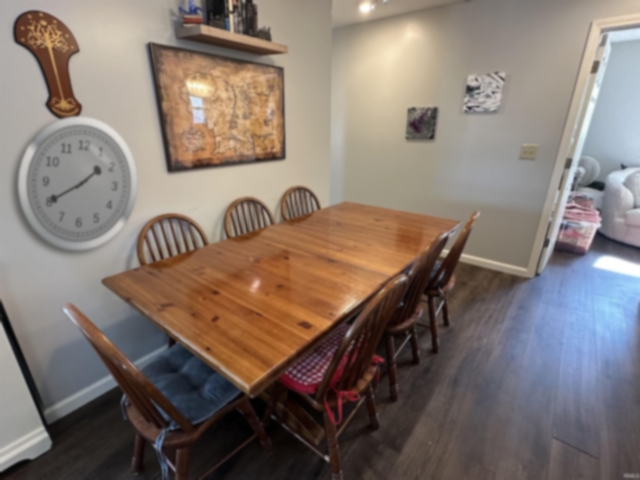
1:40
